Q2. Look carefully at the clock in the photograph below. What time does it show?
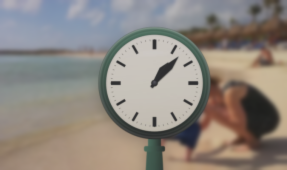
1:07
